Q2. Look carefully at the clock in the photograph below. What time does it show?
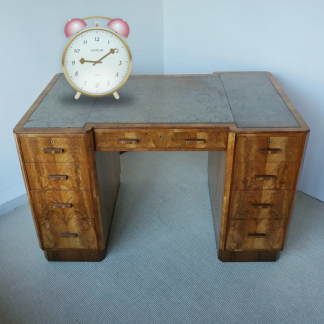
9:09
